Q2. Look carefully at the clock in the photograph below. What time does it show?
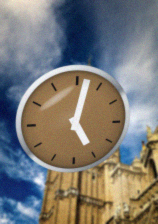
5:02
